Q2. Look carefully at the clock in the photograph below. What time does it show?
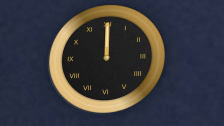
12:00
